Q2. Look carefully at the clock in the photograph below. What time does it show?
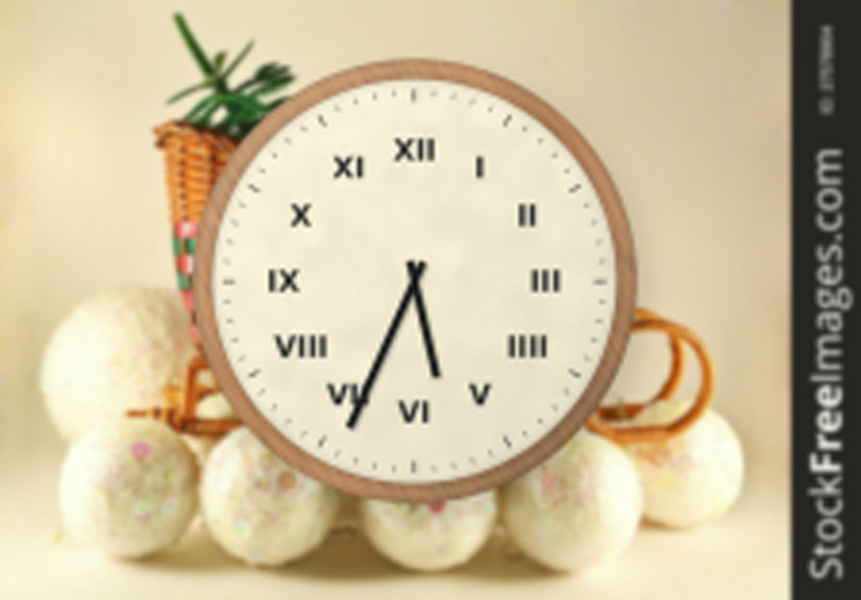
5:34
